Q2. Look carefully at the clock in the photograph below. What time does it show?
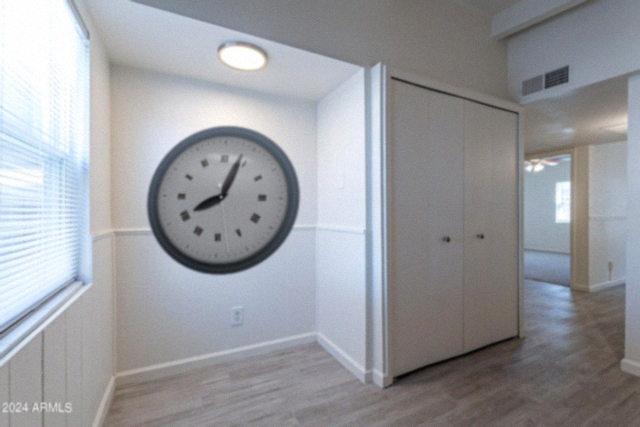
8:03:28
